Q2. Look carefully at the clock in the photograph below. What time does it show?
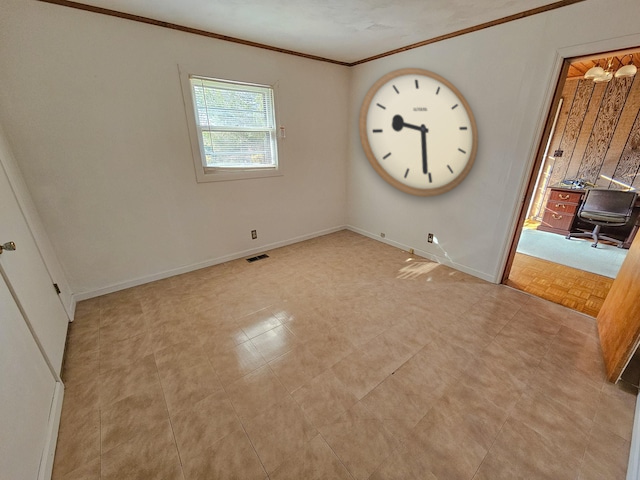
9:31
